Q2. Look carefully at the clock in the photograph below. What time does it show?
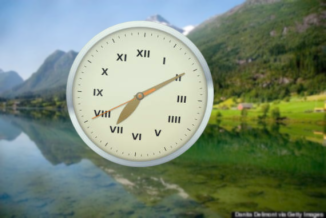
7:09:40
